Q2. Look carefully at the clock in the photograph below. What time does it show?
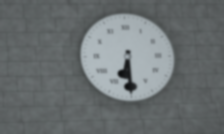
6:30
